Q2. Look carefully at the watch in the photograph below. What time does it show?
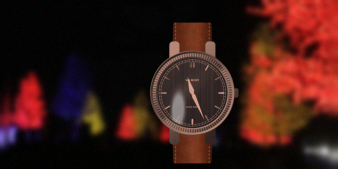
11:26
